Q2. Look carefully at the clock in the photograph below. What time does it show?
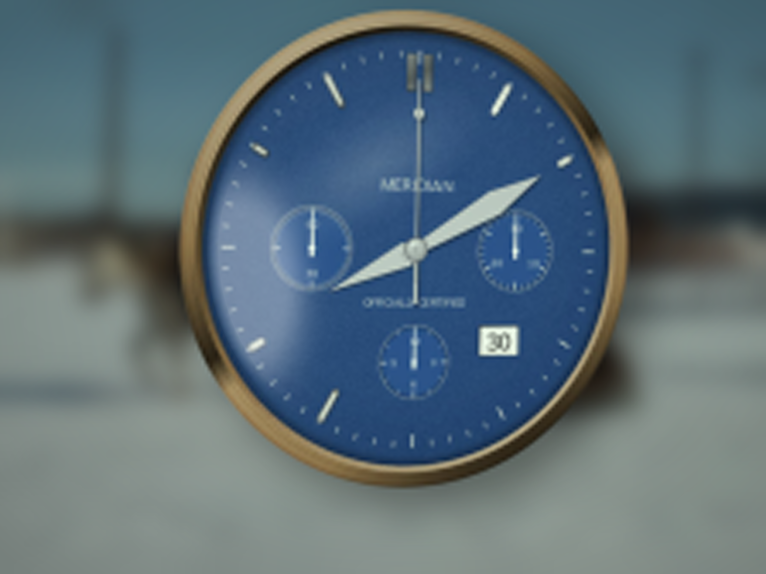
8:10
